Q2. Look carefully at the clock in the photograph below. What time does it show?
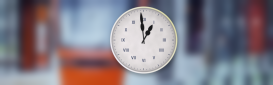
12:59
